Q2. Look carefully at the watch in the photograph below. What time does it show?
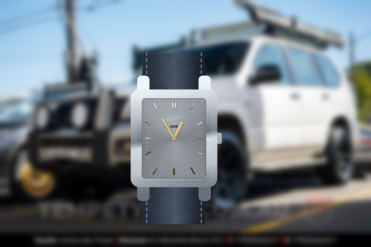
12:55
